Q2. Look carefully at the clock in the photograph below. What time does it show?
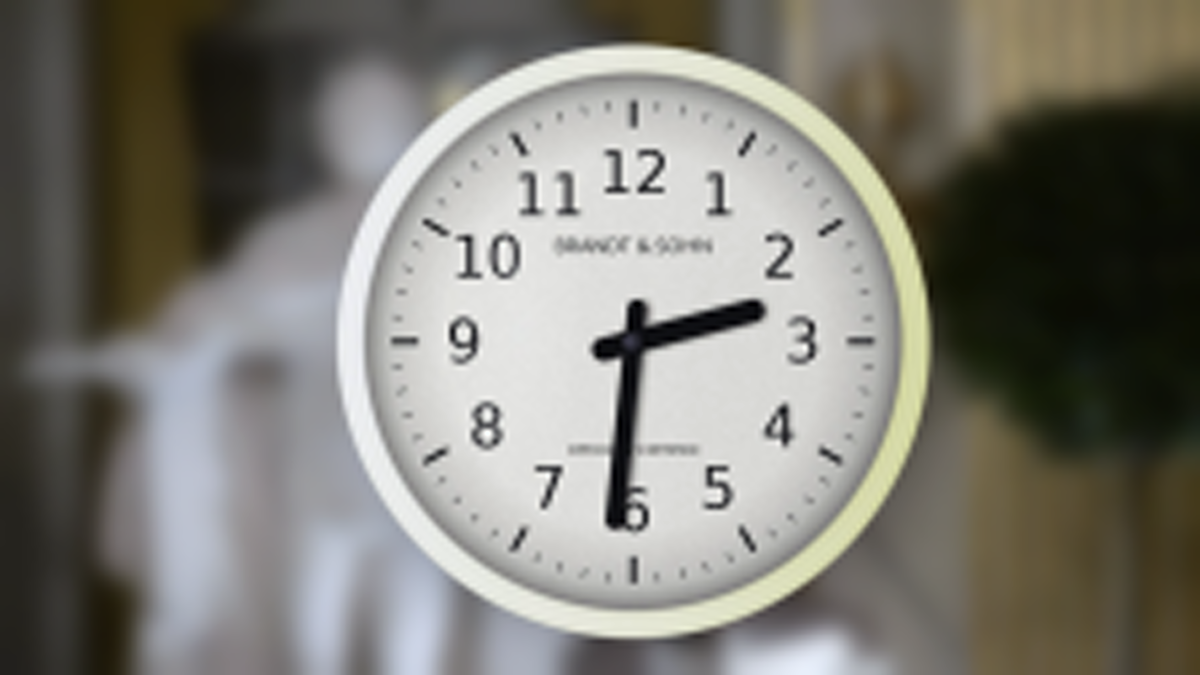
2:31
